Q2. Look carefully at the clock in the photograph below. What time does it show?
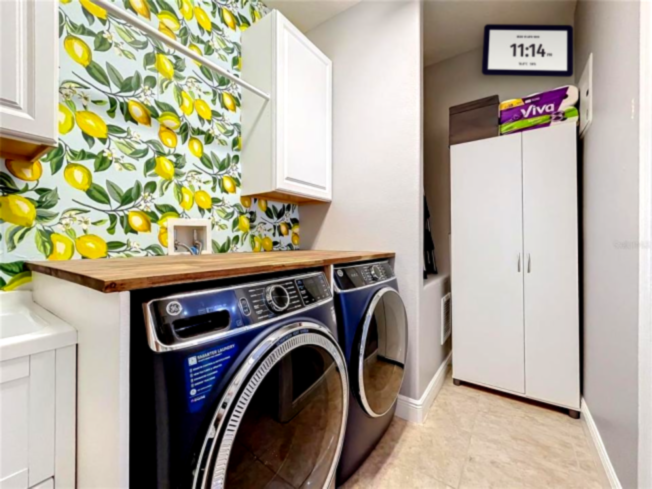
11:14
